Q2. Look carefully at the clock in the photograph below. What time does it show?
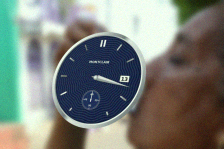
3:17
